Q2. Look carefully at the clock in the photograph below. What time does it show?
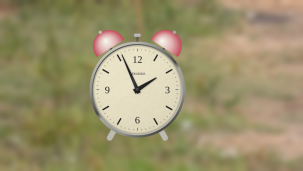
1:56
